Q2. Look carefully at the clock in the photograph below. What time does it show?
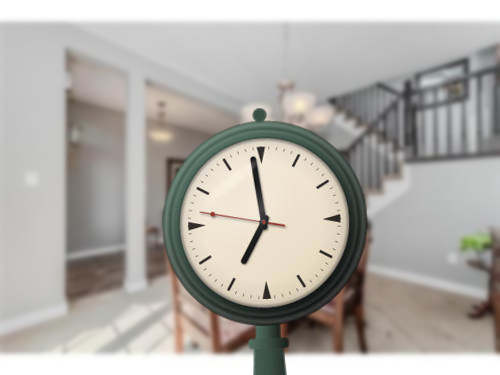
6:58:47
